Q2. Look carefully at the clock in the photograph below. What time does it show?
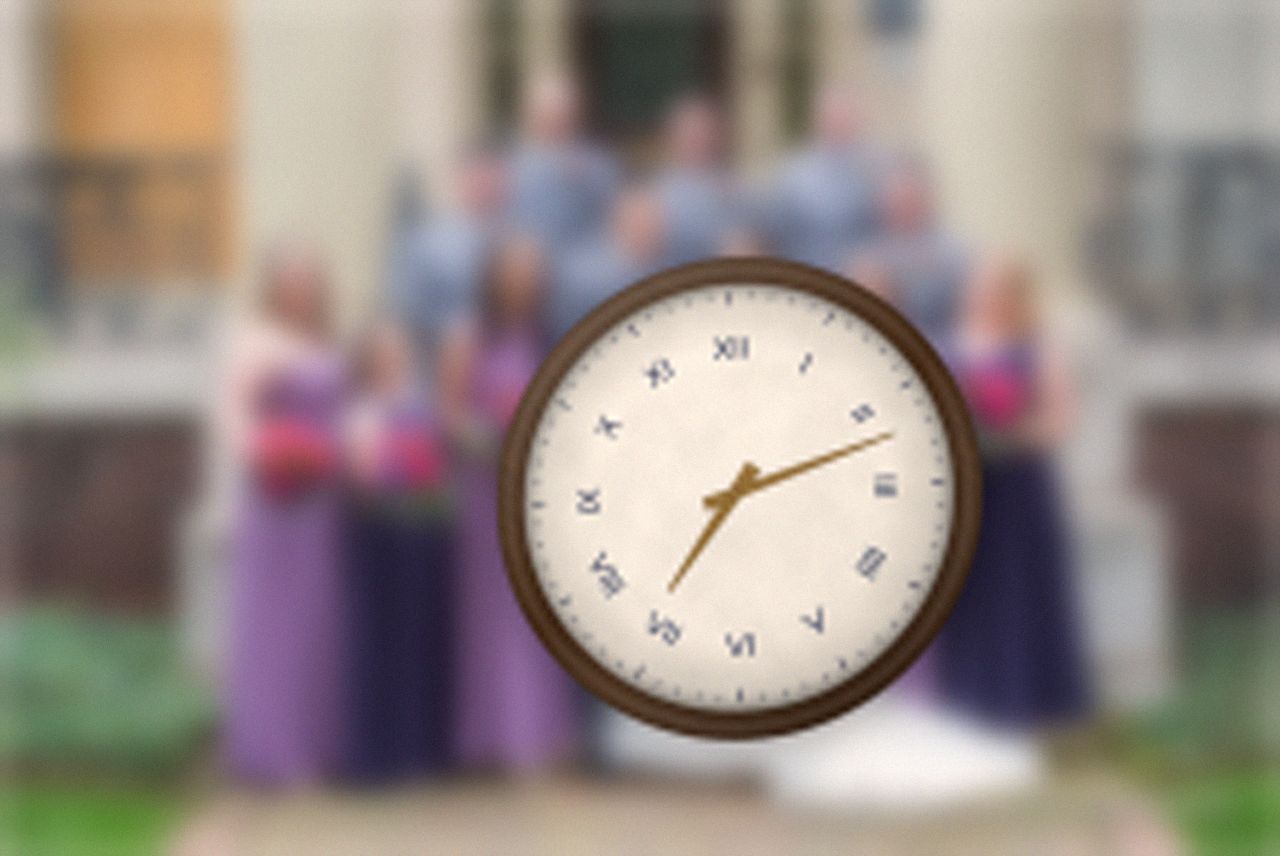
7:12
